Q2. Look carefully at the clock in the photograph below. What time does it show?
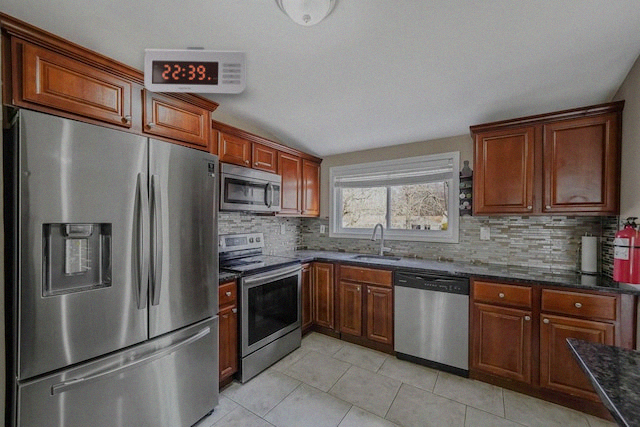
22:39
